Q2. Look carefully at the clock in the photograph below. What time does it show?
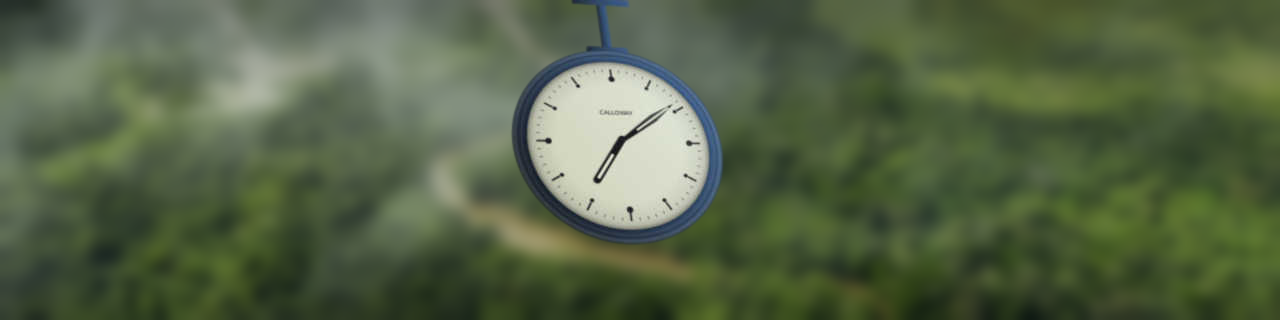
7:09
